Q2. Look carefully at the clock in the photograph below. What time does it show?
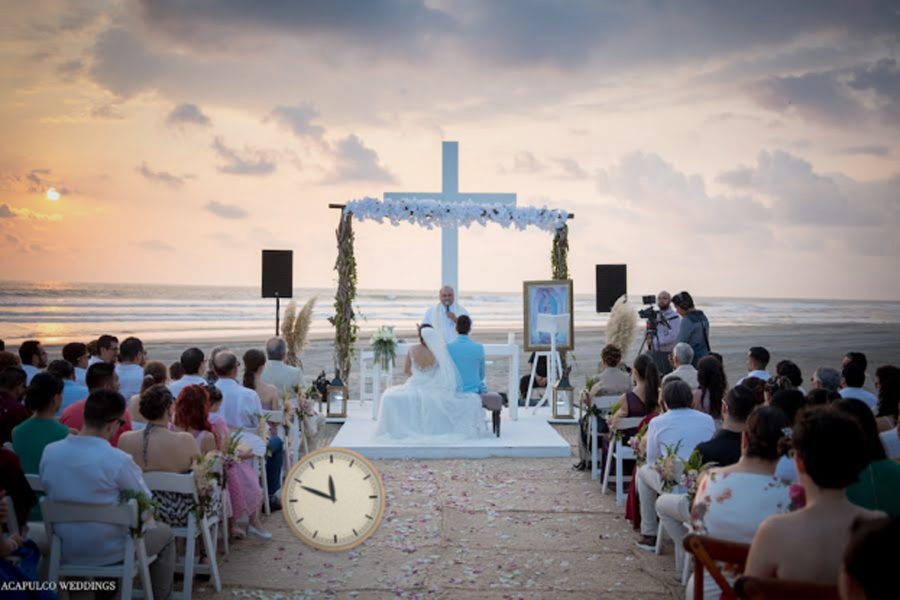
11:49
